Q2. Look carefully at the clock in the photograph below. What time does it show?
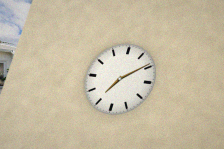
7:09
